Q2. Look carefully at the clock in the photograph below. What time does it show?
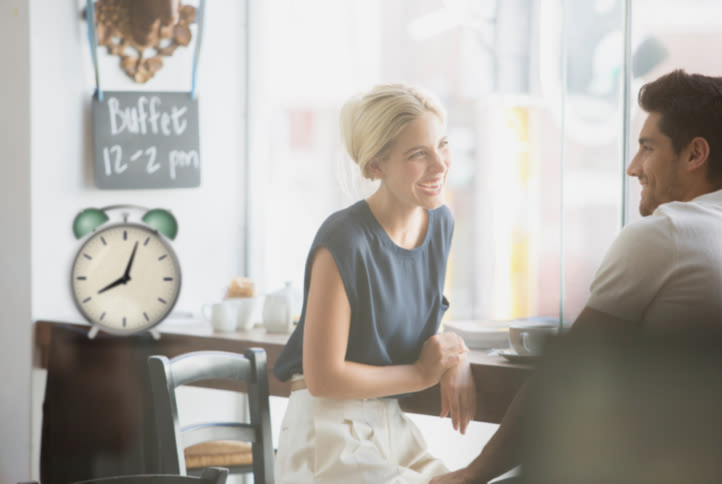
8:03
